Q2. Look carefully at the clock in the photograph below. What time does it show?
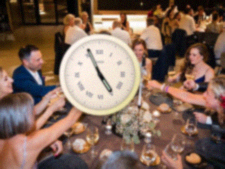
4:56
